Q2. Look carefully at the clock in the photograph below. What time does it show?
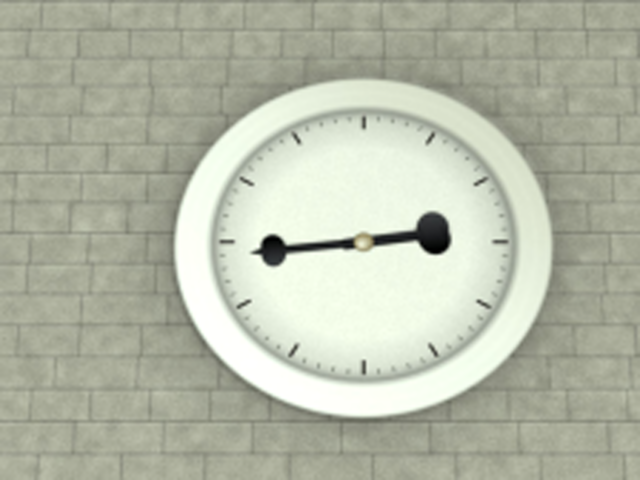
2:44
